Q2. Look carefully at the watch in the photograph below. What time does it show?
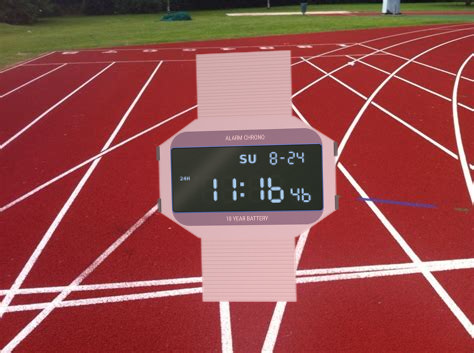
11:16:46
